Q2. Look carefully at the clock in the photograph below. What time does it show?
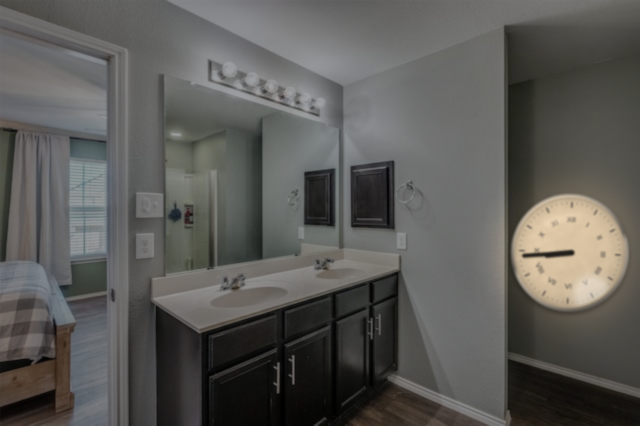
8:44
